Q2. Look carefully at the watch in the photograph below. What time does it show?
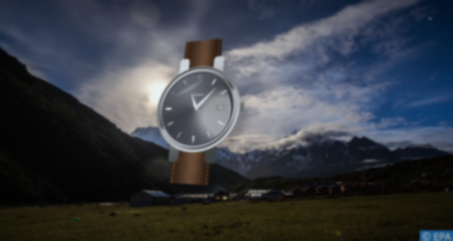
11:07
